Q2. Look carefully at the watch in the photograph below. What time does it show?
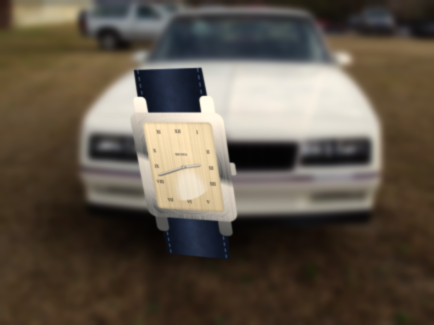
2:42
